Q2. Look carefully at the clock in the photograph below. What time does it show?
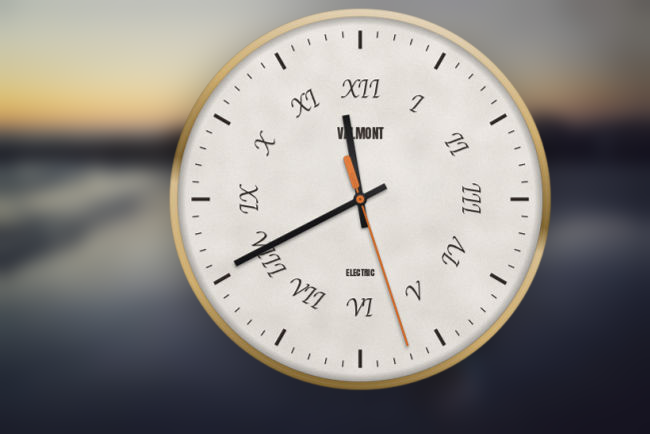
11:40:27
